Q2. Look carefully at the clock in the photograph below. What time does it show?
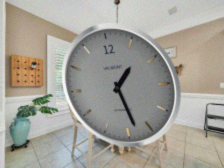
1:28
